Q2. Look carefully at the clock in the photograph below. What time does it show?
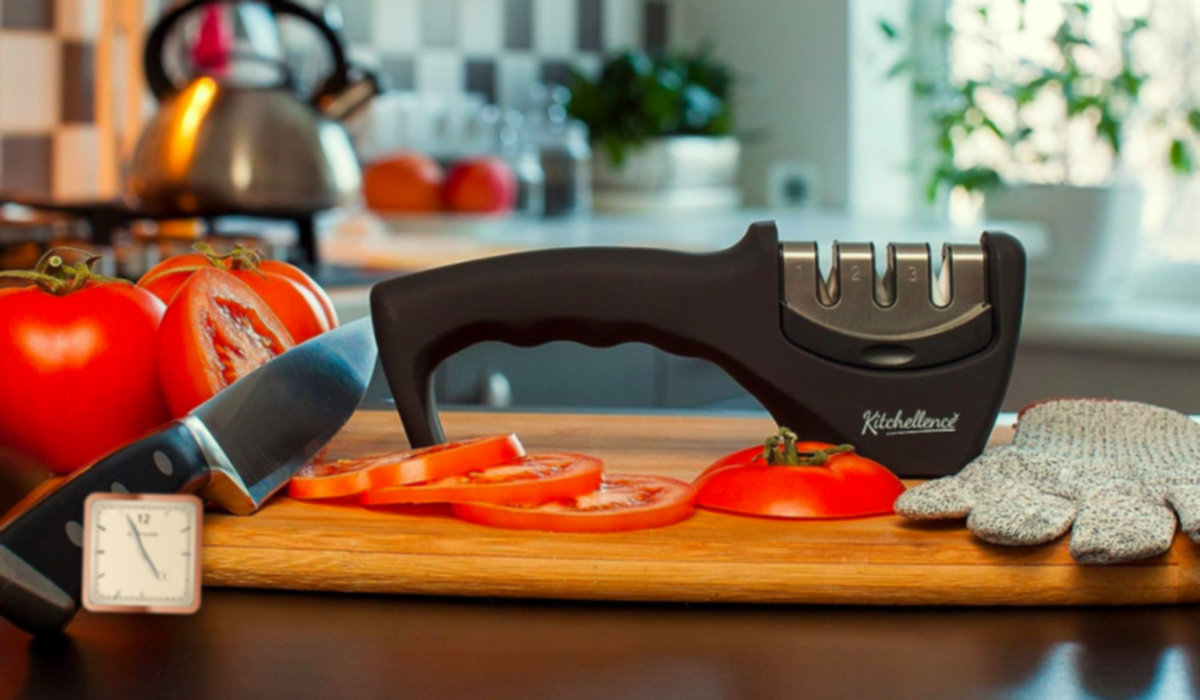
4:56
